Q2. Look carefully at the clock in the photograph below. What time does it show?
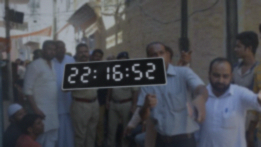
22:16:52
